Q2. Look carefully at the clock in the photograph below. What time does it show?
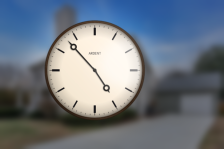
4:53
